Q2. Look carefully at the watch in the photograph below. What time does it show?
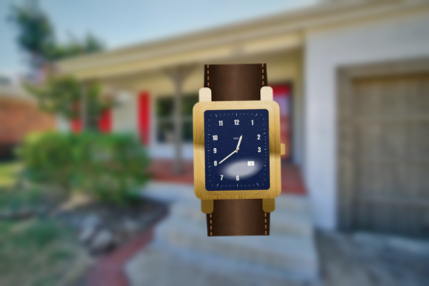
12:39
